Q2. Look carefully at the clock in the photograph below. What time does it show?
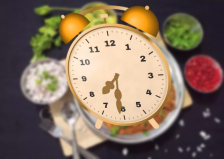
7:31
